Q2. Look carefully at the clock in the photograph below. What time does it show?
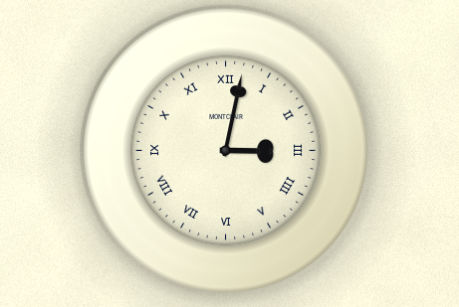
3:02
